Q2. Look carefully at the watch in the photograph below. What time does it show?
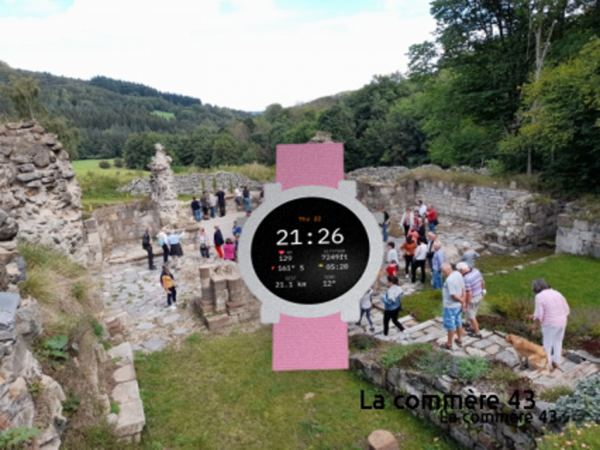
21:26
